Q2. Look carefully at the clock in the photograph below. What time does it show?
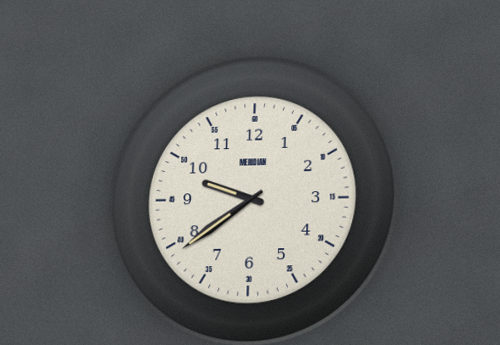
9:39
